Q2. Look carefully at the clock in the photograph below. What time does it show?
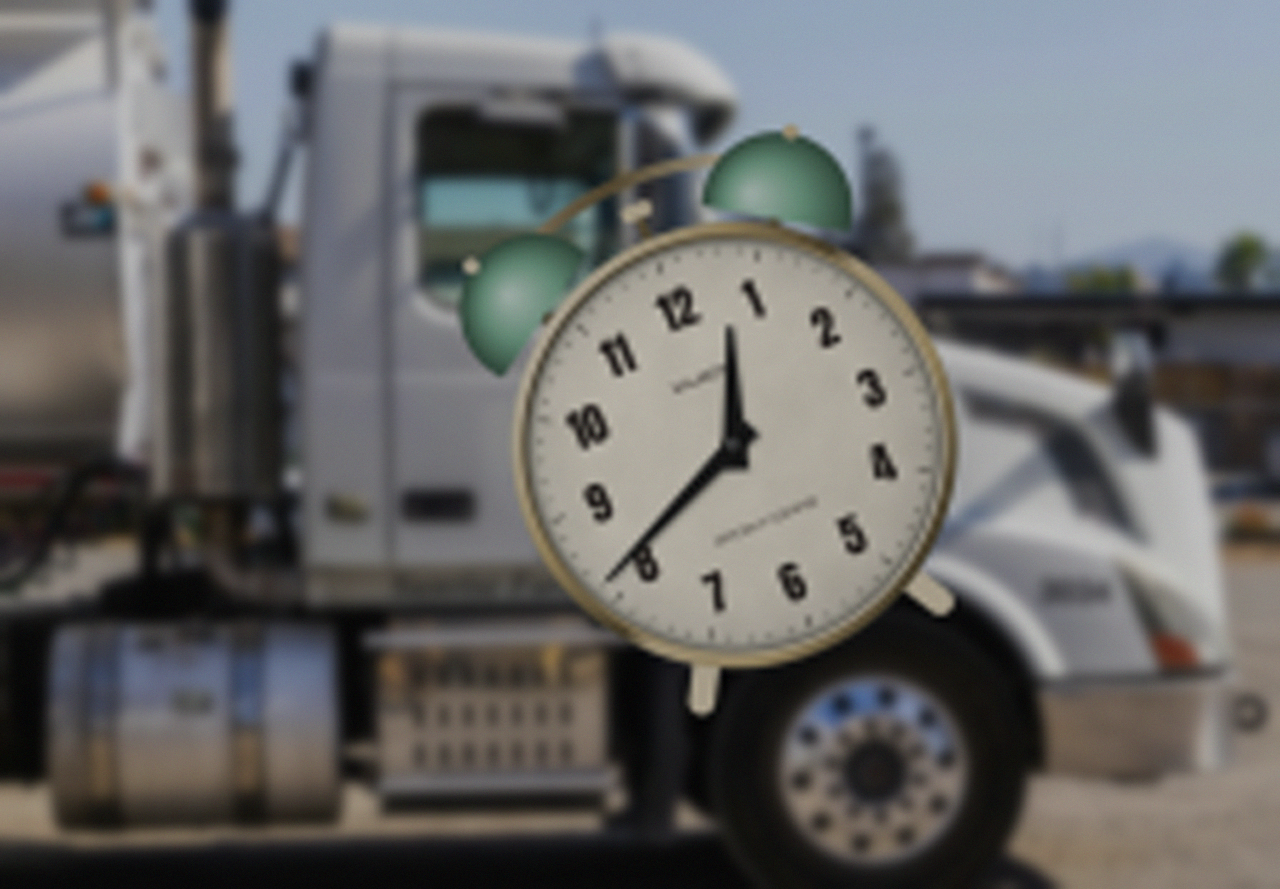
12:41
